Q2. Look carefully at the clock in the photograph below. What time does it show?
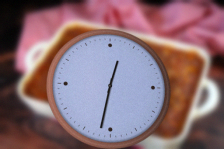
12:32
